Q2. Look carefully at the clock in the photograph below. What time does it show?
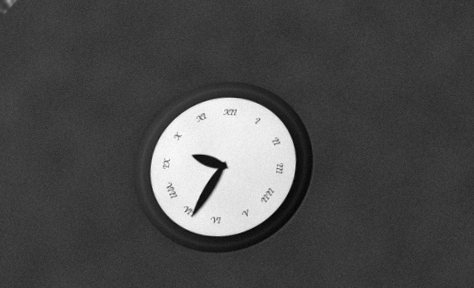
9:34
